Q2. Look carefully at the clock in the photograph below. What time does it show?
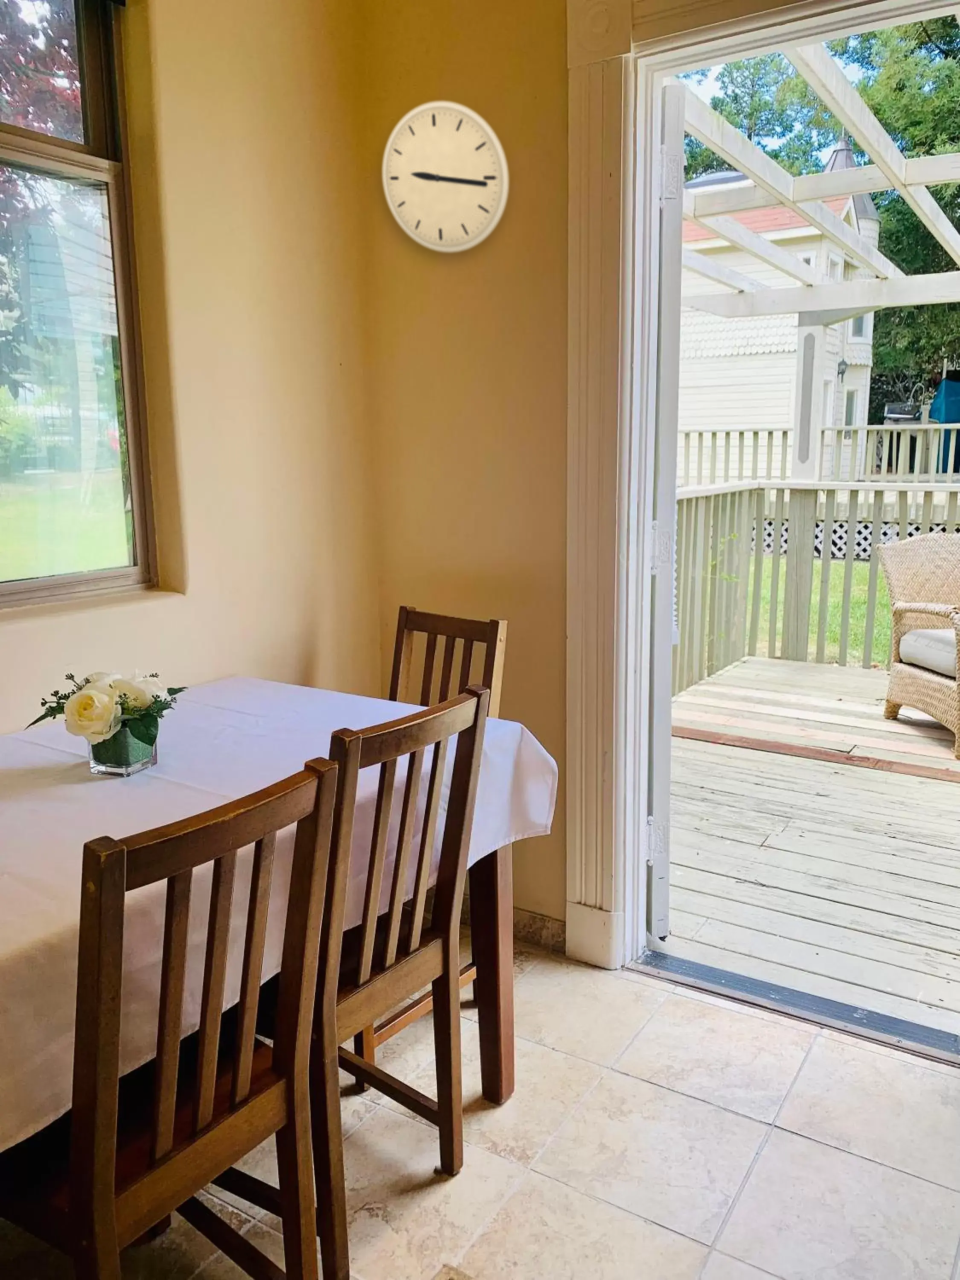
9:16
